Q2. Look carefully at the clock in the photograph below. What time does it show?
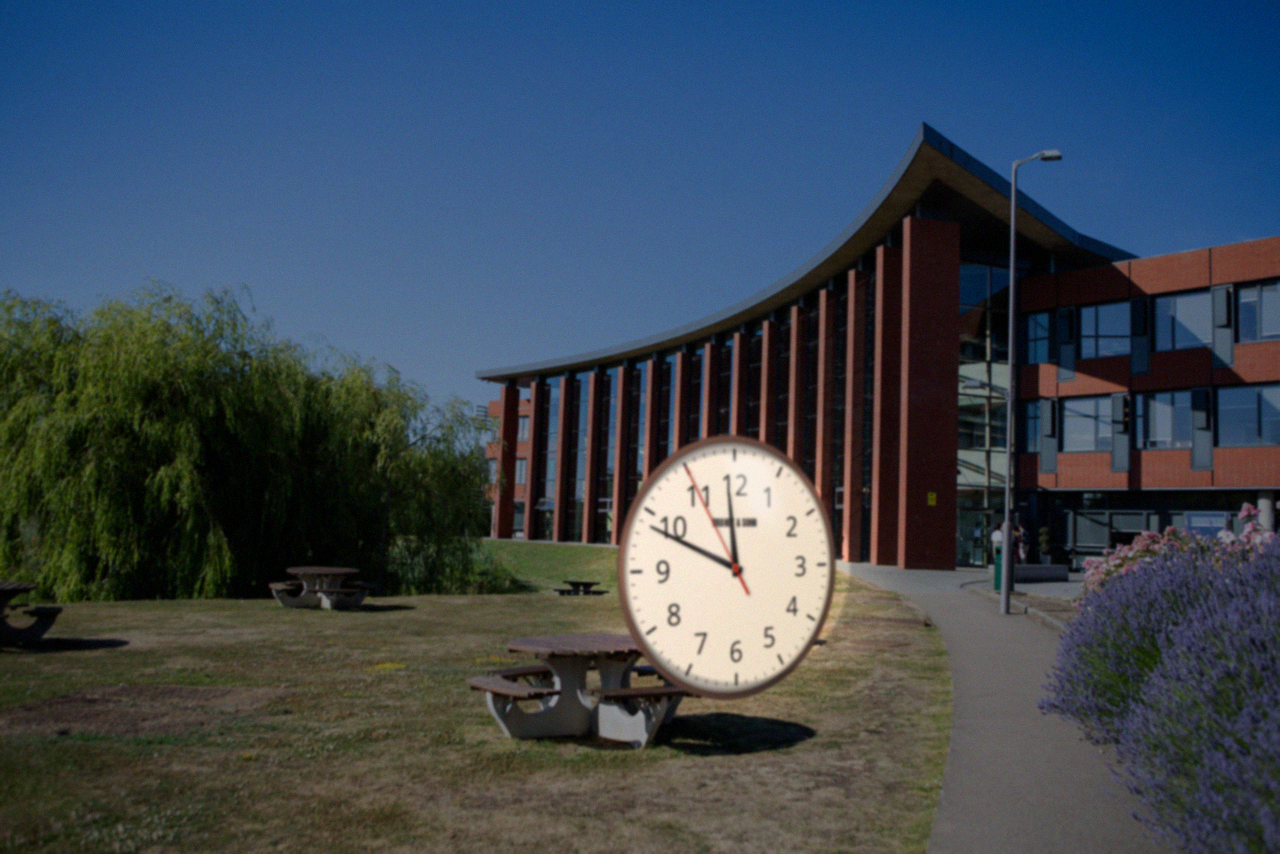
11:48:55
